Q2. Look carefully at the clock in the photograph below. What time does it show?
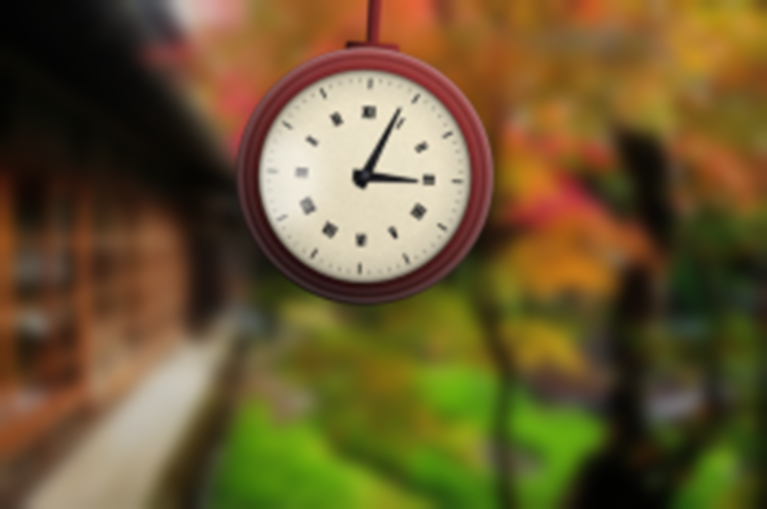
3:04
